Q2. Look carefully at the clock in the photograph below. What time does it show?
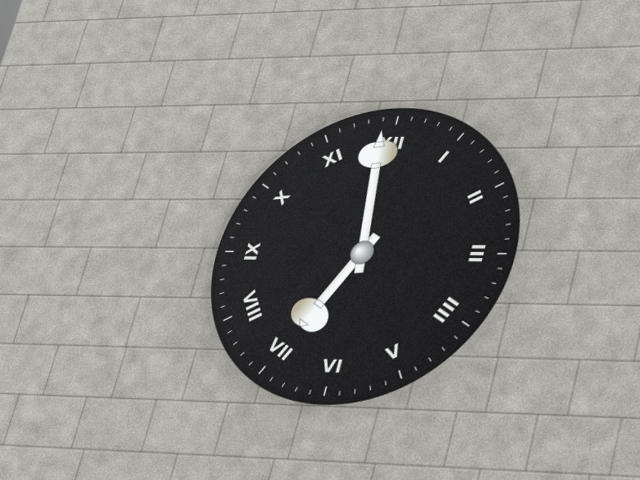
6:59
